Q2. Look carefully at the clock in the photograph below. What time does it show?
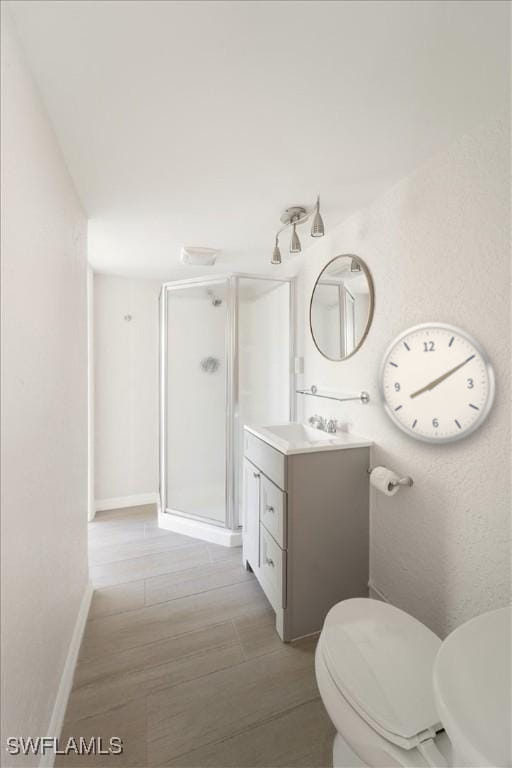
8:10
